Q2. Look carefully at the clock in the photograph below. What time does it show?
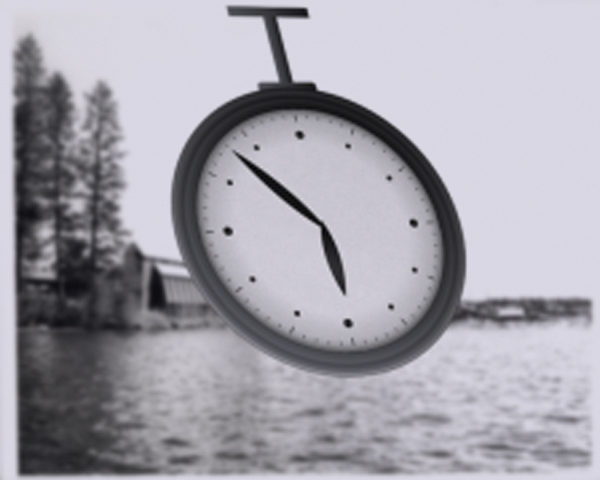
5:53
